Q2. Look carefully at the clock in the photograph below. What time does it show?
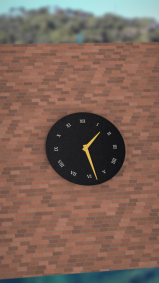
1:28
